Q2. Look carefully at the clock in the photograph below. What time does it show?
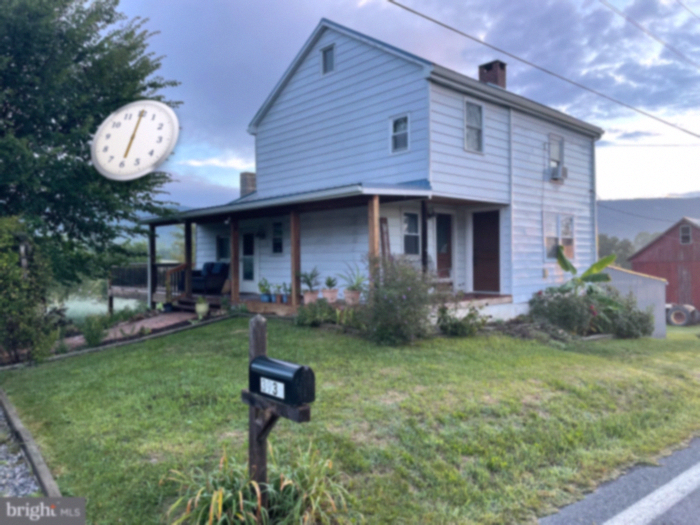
6:00
